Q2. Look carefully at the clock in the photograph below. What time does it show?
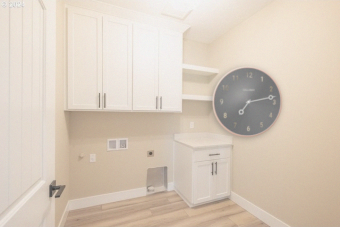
7:13
